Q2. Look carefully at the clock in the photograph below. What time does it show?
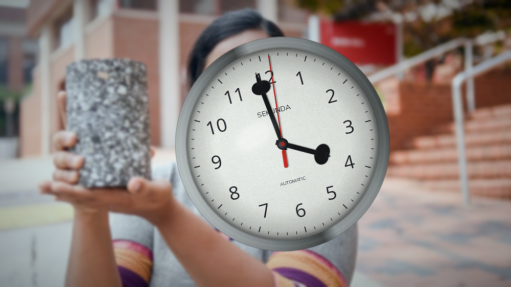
3:59:01
